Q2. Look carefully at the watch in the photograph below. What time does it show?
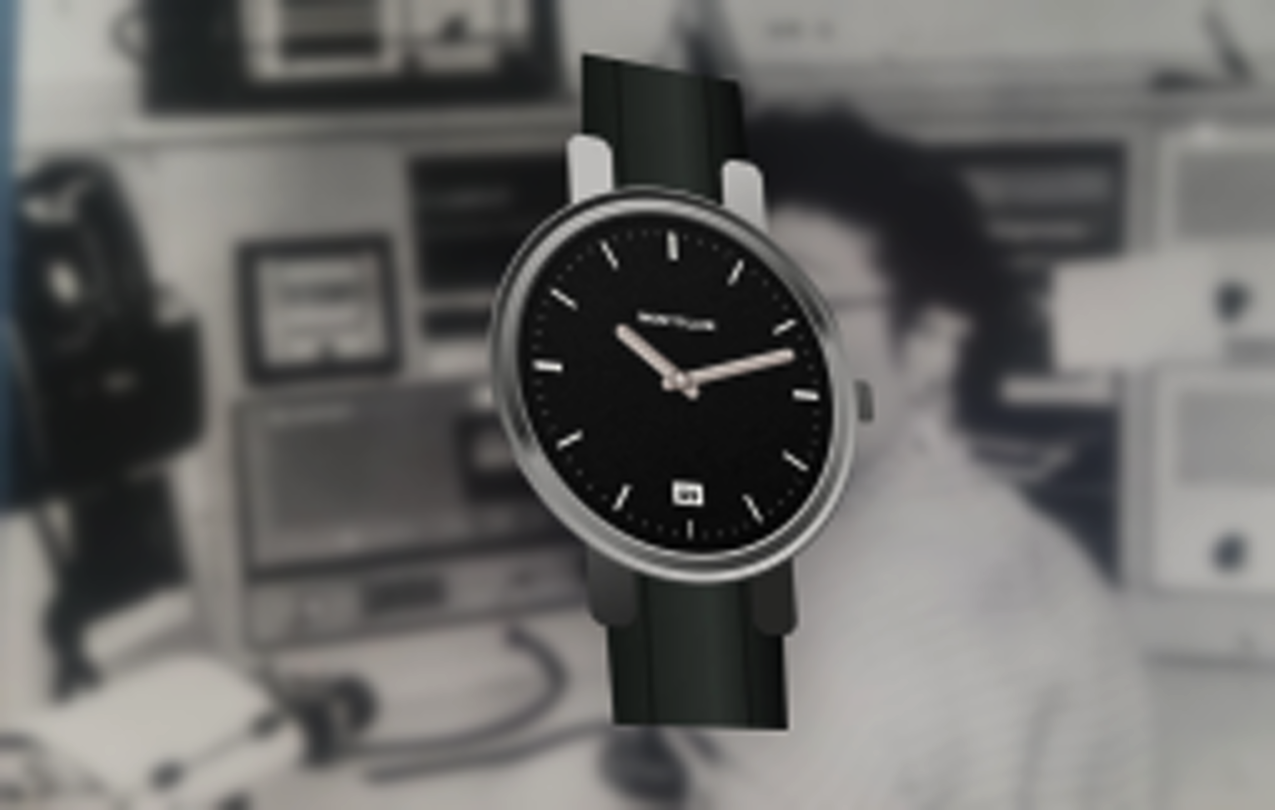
10:12
